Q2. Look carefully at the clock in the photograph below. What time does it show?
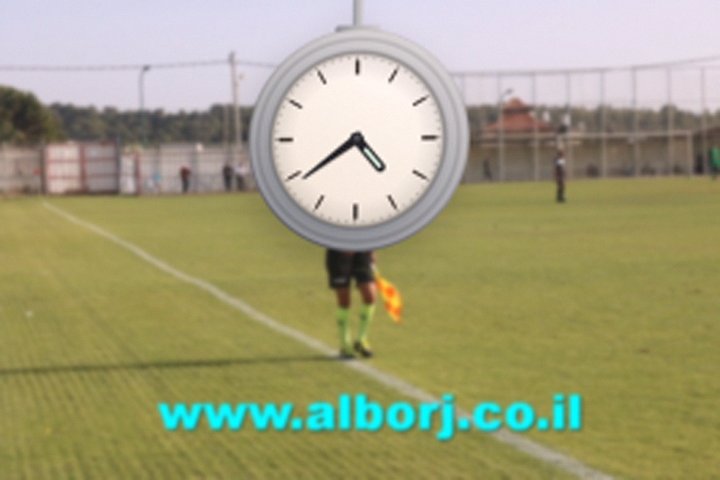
4:39
